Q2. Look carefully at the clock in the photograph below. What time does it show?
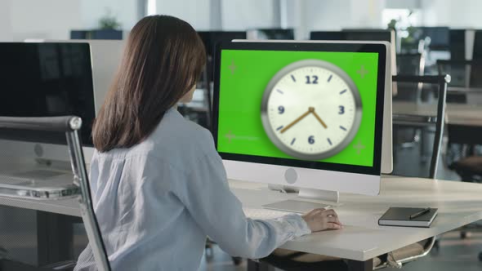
4:39
